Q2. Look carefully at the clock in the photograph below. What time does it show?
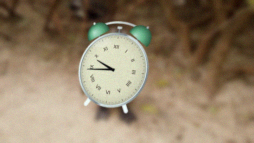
9:44
